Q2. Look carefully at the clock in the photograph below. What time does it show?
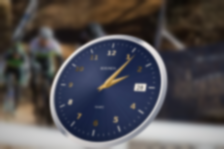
2:06
